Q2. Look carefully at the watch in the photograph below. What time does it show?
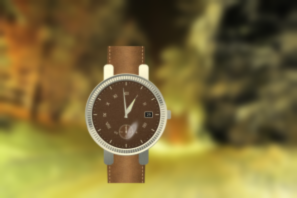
12:59
